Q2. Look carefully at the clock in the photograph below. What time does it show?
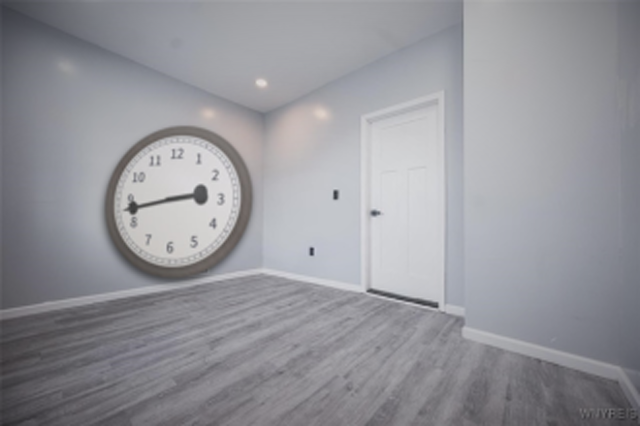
2:43
